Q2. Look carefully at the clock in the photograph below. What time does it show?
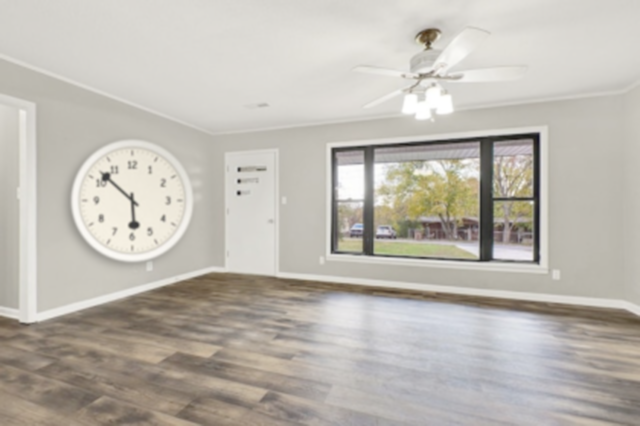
5:52
